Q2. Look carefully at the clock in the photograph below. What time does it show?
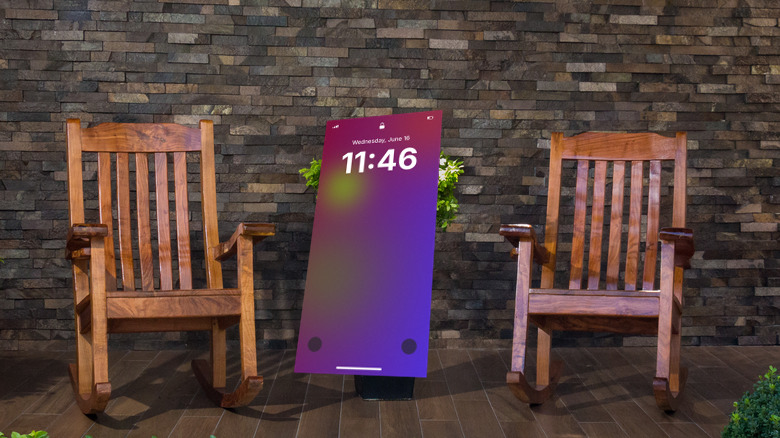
11:46
